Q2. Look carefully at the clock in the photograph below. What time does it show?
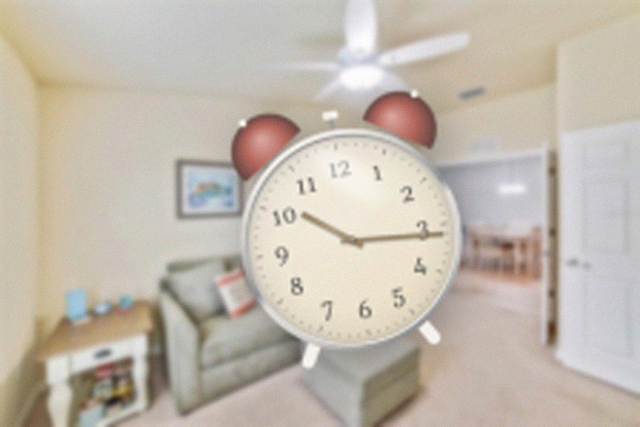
10:16
